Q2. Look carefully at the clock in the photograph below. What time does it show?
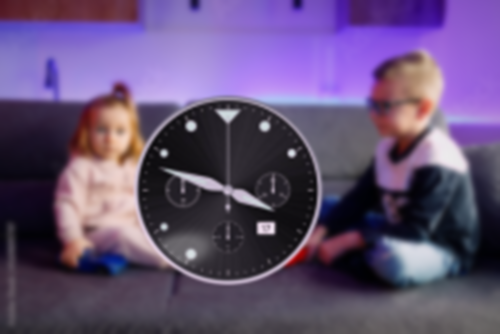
3:48
